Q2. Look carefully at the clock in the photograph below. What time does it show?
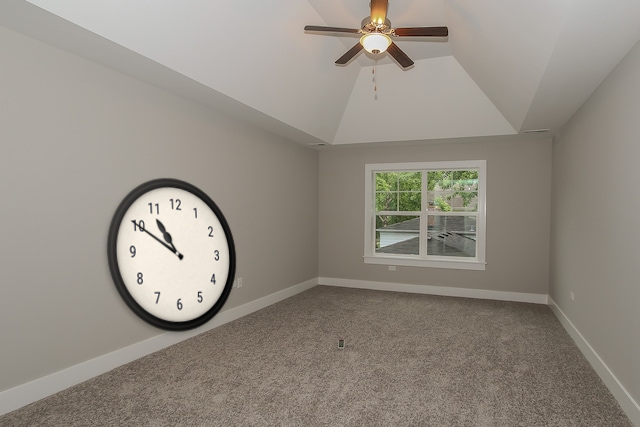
10:50
